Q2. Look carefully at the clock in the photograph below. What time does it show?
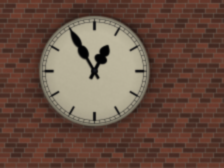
12:55
